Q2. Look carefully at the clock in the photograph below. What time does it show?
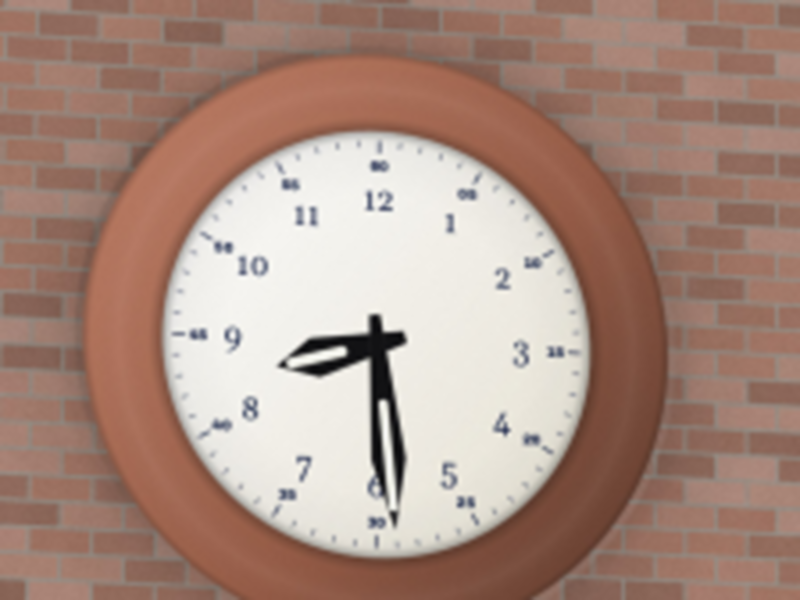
8:29
